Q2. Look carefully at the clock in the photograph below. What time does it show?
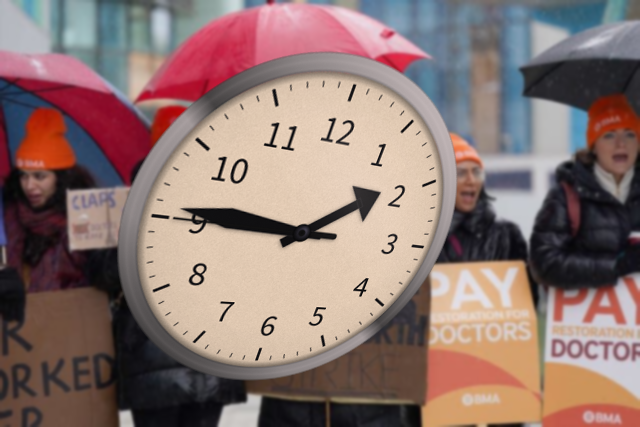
1:45:45
